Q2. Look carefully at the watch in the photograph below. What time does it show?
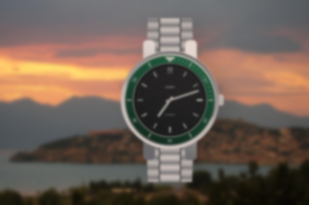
7:12
